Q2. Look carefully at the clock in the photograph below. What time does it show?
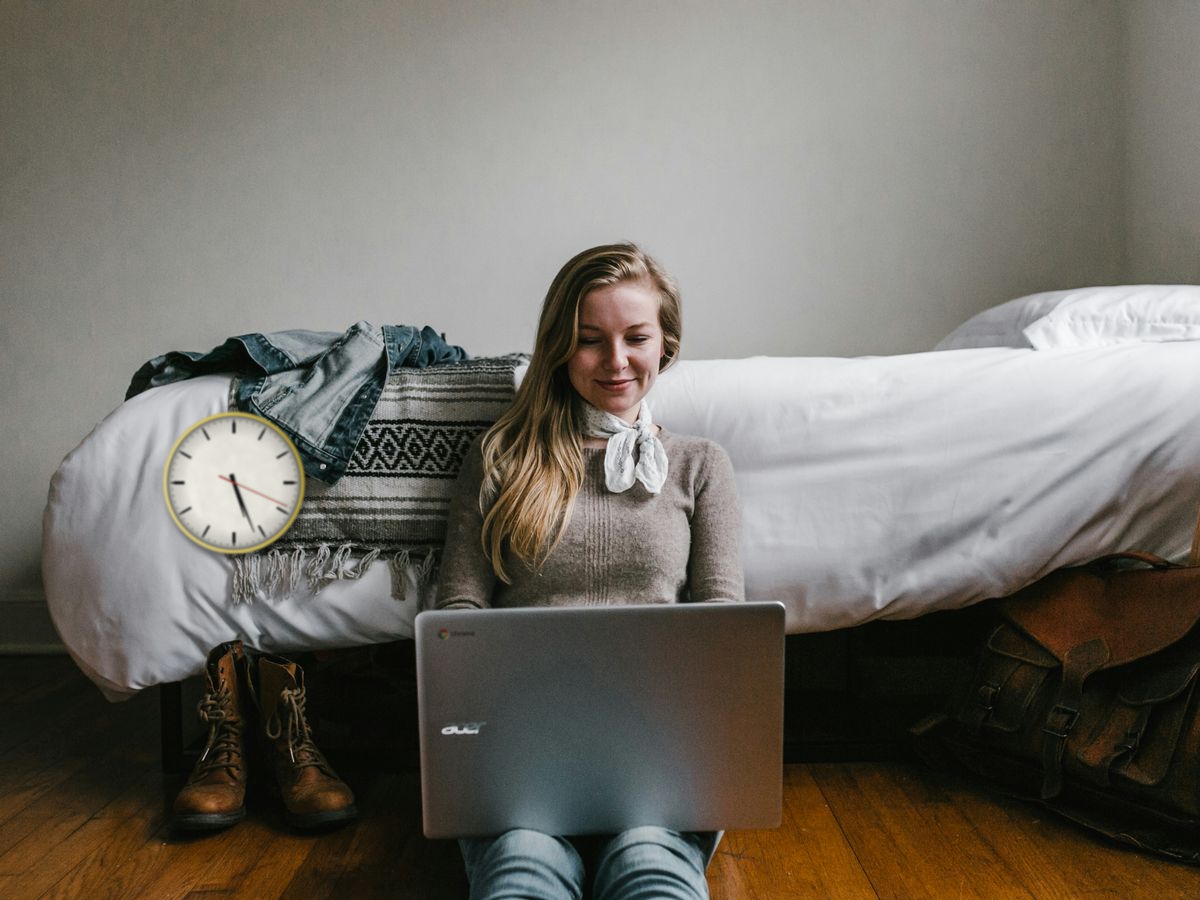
5:26:19
